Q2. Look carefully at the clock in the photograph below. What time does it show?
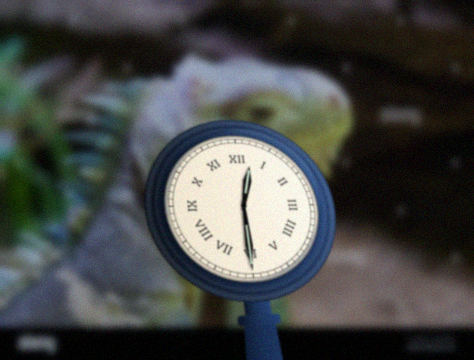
12:30
